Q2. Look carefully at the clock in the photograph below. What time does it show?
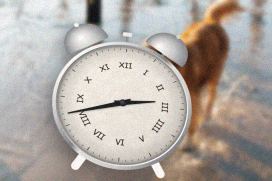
2:42
